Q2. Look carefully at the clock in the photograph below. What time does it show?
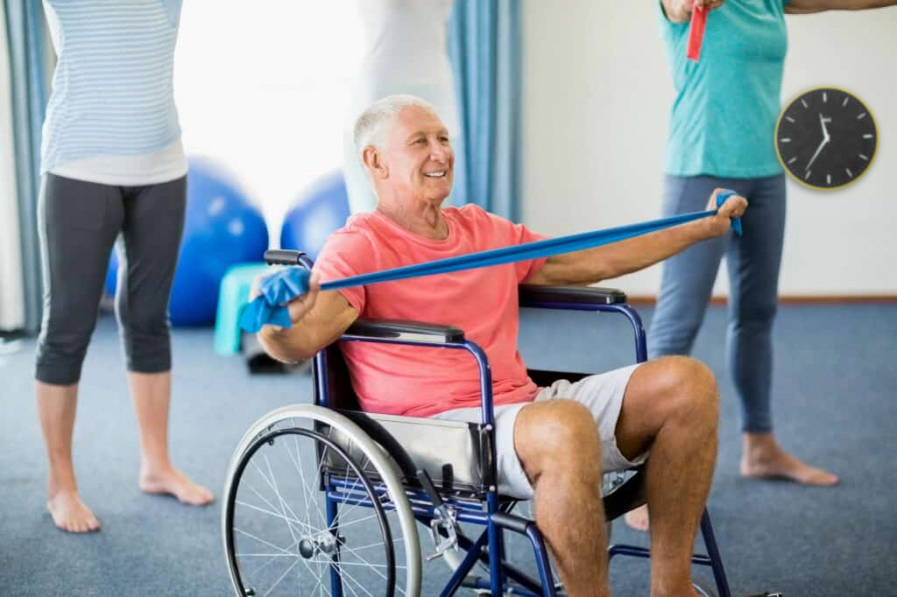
11:36
